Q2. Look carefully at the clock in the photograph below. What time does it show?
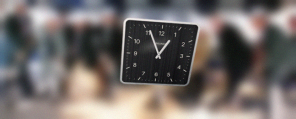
12:56
